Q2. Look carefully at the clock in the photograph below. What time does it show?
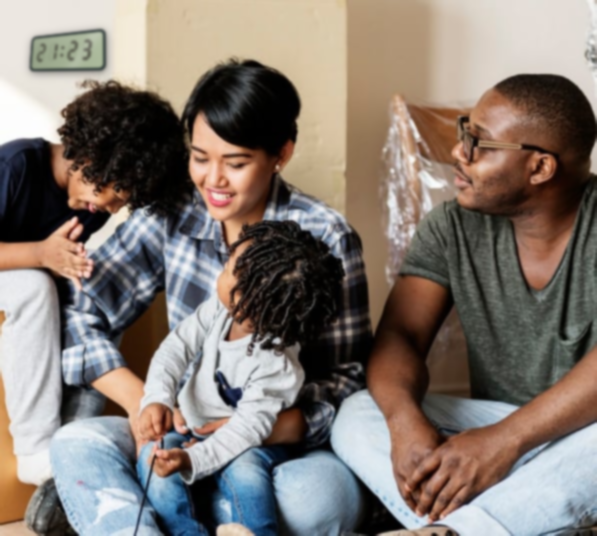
21:23
